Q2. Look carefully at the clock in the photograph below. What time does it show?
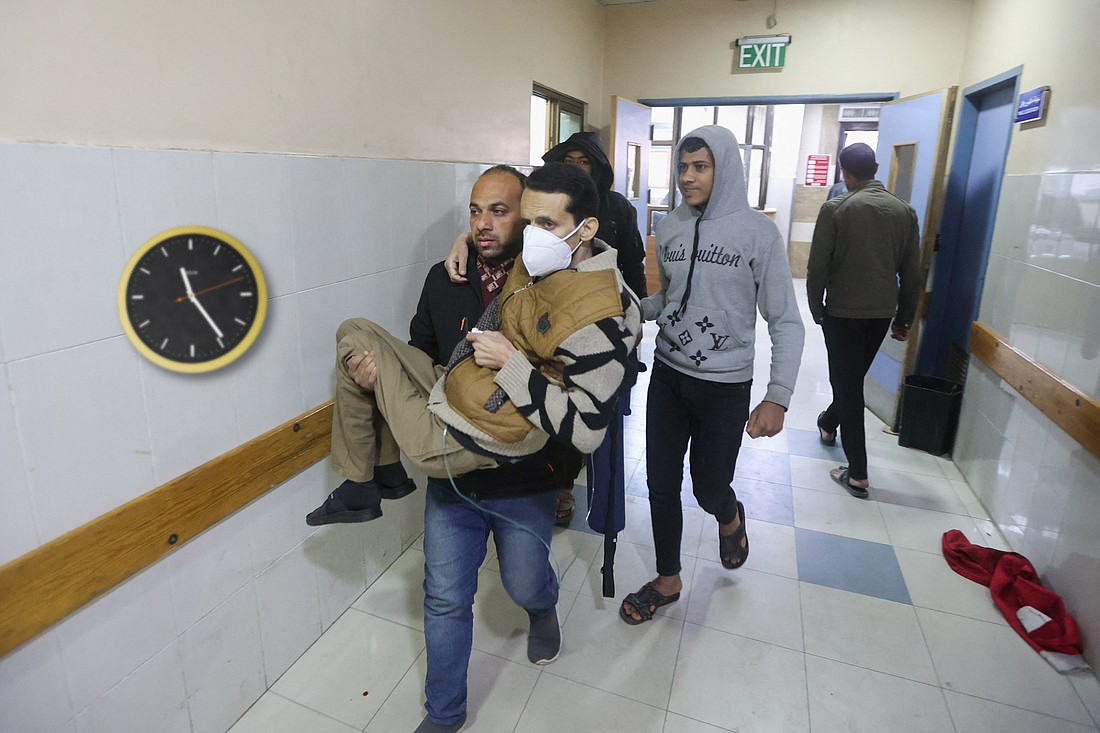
11:24:12
